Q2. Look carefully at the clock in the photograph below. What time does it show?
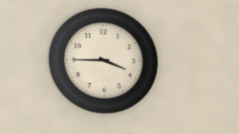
3:45
